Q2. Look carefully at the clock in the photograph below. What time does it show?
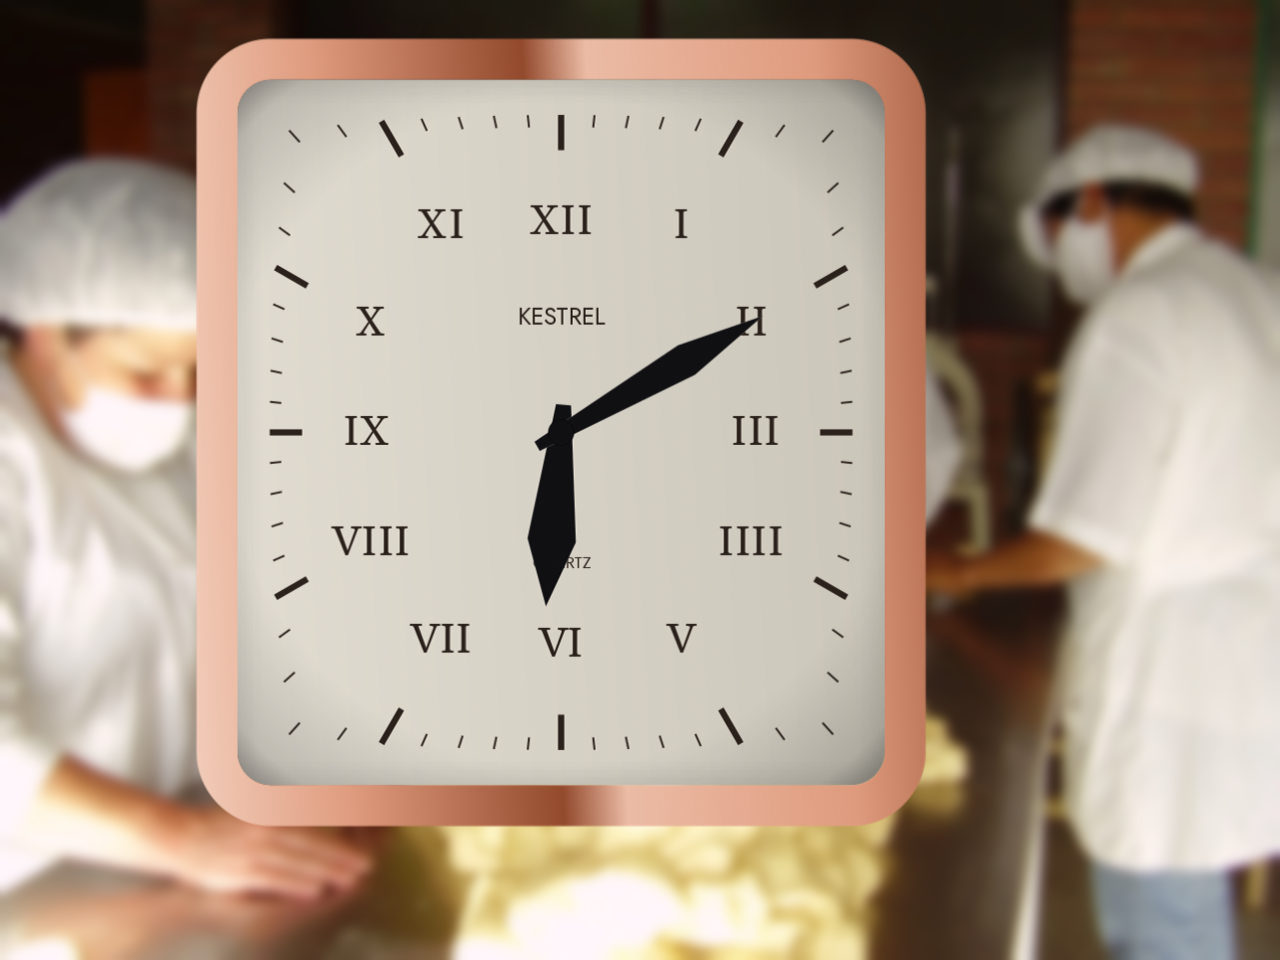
6:10
